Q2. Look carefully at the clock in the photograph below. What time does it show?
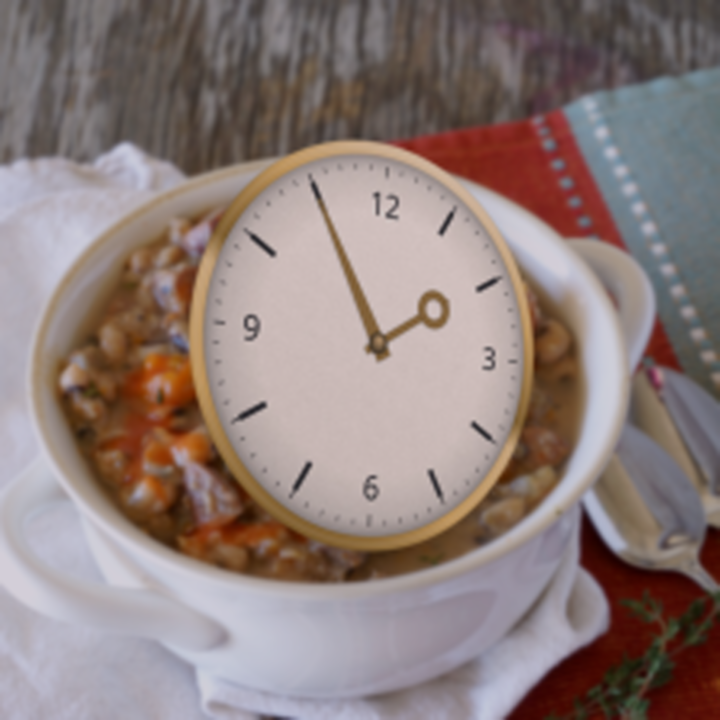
1:55
